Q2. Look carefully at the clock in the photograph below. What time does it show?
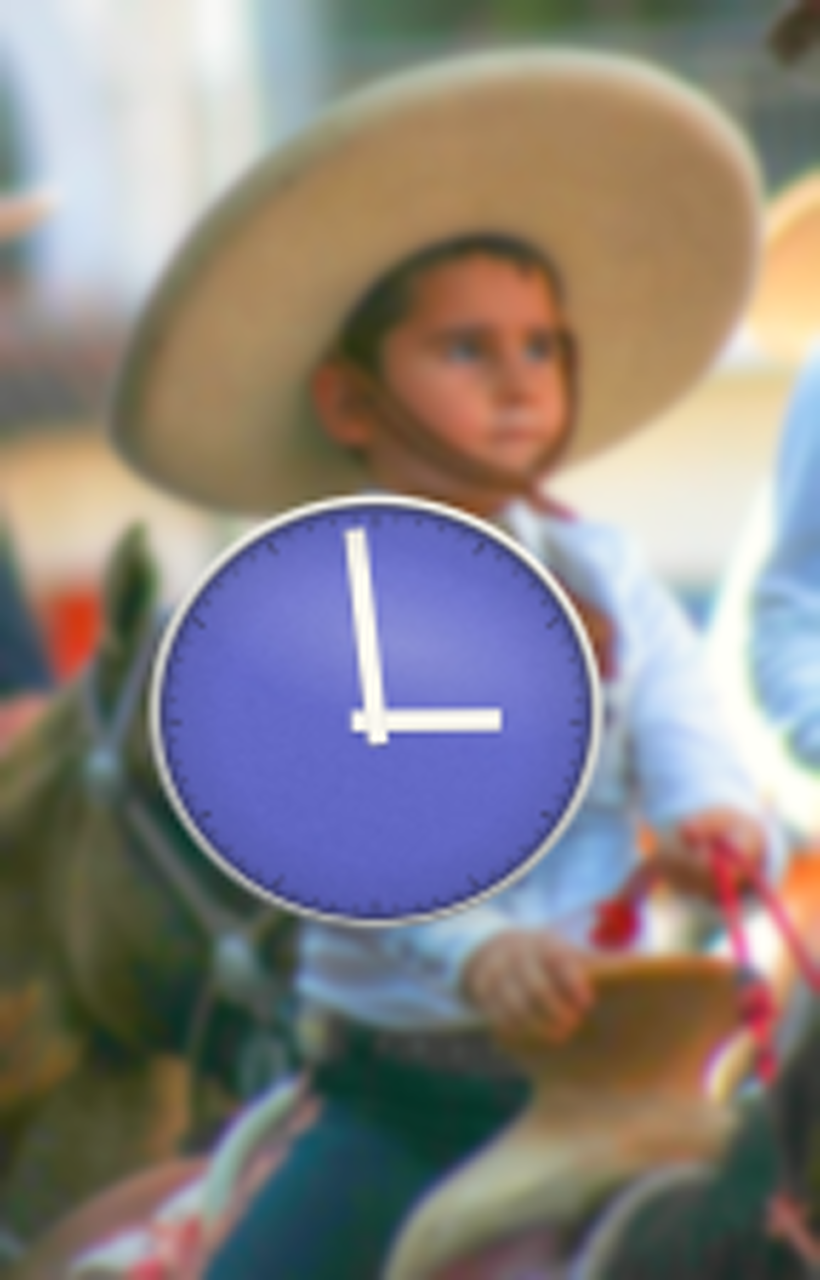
2:59
